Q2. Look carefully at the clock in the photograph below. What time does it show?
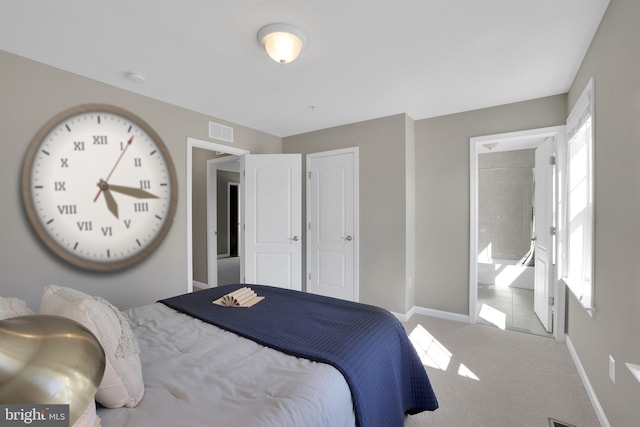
5:17:06
